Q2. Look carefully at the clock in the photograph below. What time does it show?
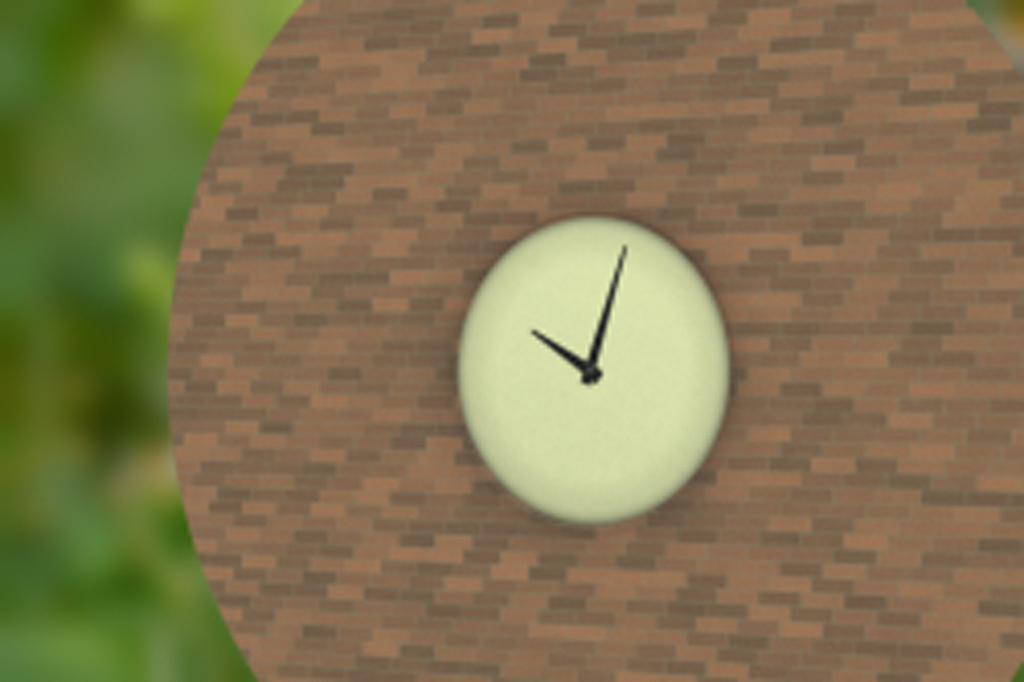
10:03
